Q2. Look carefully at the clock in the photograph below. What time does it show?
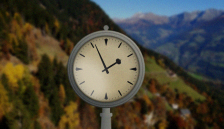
1:56
